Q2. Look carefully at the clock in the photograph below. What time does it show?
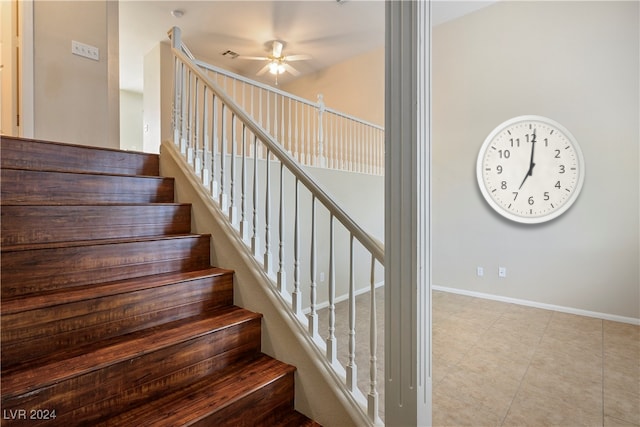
7:01
